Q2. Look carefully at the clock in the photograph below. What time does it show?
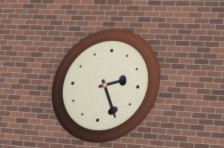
2:25
